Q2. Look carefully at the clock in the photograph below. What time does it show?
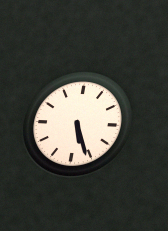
5:26
